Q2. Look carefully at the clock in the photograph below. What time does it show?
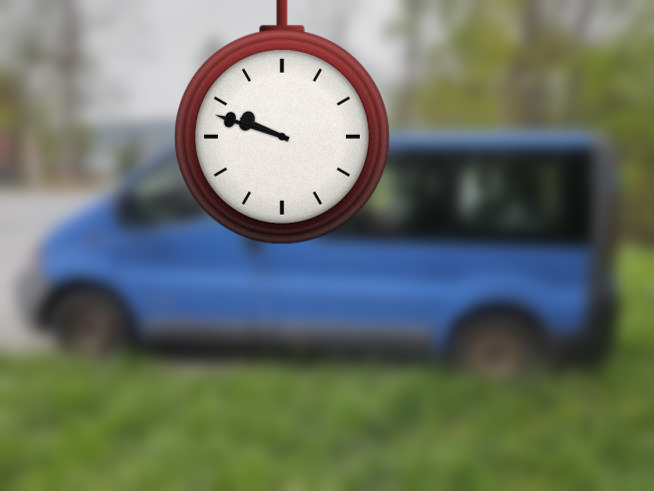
9:48
